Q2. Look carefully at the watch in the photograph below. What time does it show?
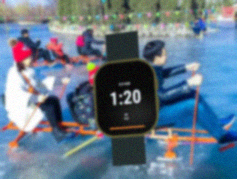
1:20
